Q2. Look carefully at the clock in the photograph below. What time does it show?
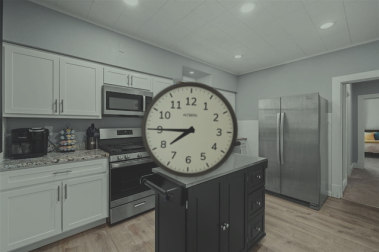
7:45
